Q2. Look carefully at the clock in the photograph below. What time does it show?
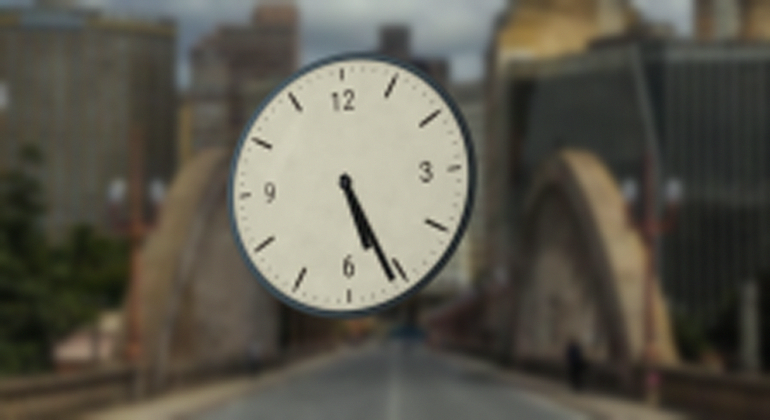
5:26
